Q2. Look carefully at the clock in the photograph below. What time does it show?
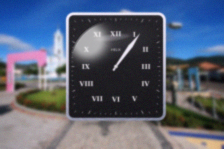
1:06
